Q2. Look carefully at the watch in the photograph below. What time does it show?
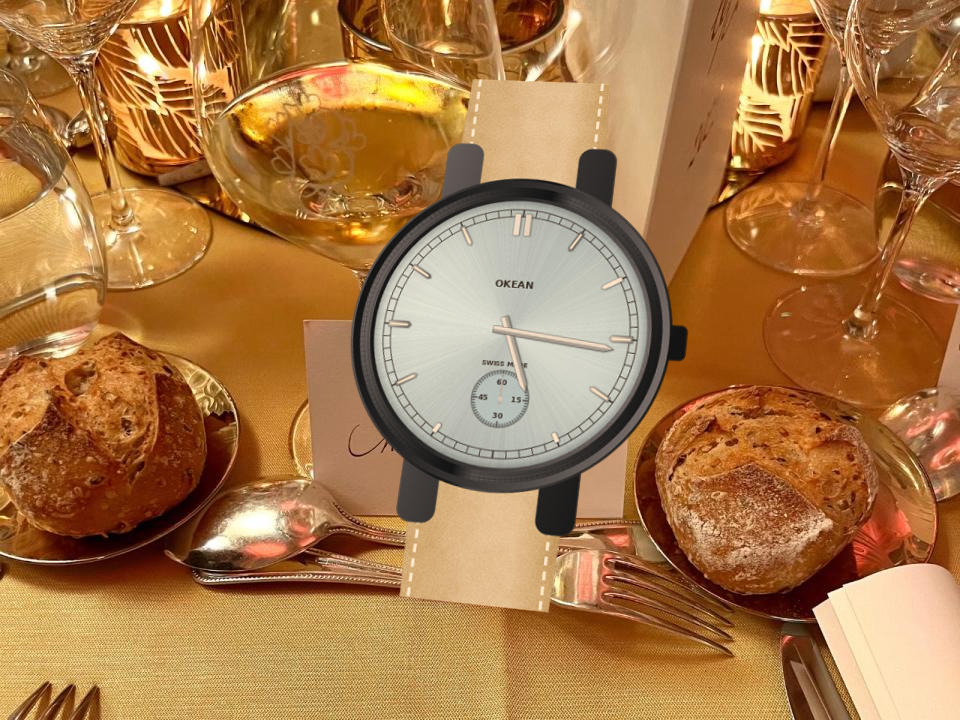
5:16
